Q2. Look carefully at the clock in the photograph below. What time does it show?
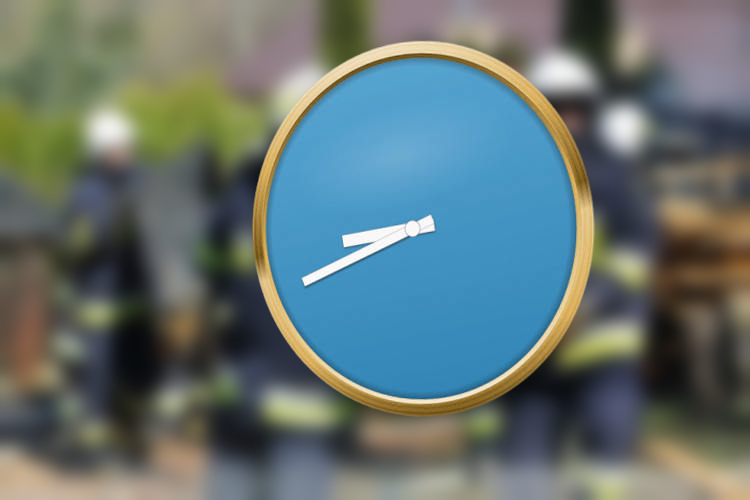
8:41
